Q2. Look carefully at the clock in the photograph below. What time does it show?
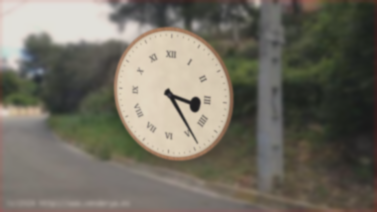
3:24
